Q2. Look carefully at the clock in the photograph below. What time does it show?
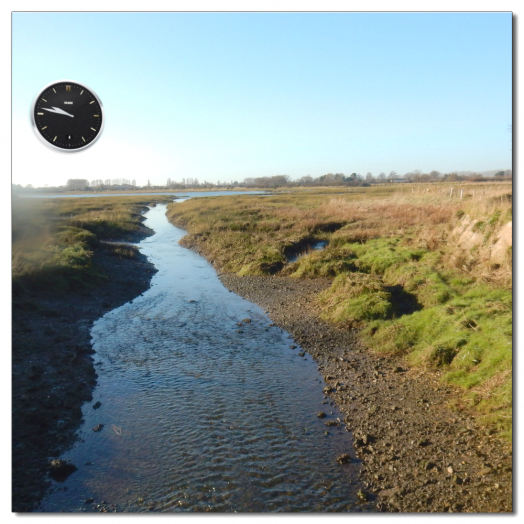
9:47
